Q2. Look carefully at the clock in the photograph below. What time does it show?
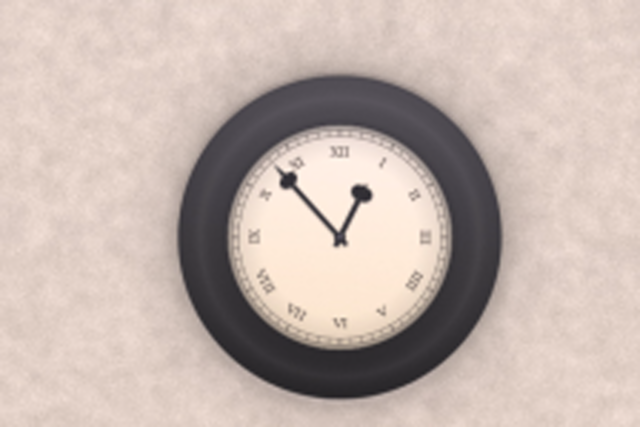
12:53
